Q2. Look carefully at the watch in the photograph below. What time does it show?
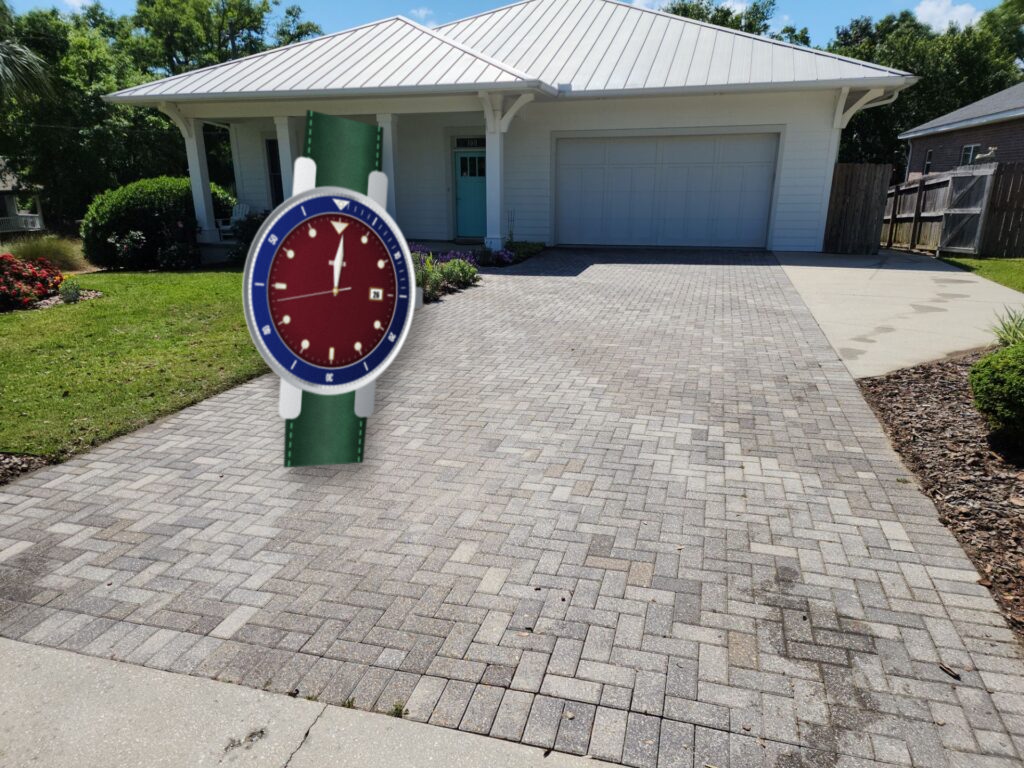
12:00:43
